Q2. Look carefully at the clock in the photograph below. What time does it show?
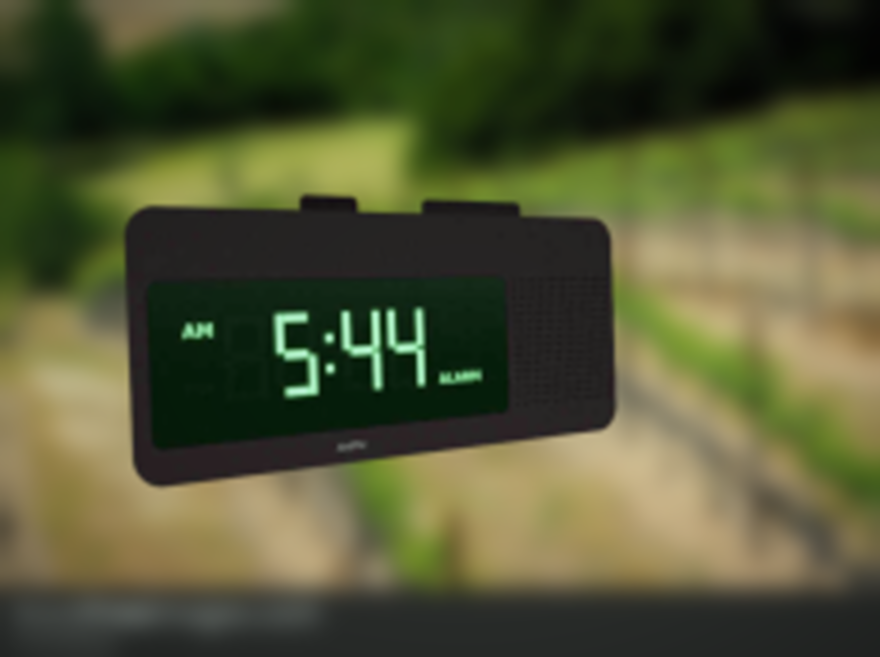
5:44
